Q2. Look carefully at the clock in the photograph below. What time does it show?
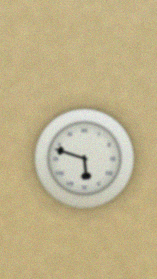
5:48
